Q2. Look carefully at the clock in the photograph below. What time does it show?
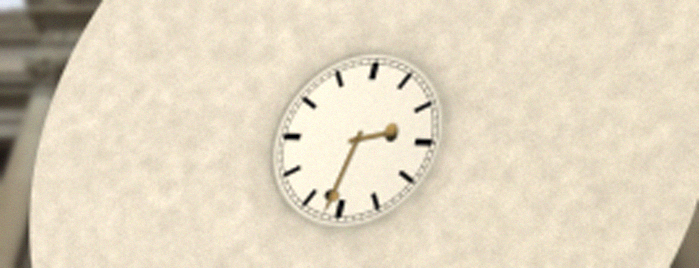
2:32
